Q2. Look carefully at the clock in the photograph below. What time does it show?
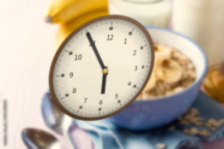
5:55
